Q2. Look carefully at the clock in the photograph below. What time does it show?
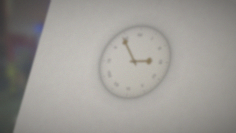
2:54
